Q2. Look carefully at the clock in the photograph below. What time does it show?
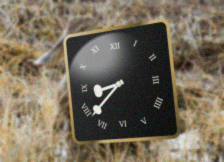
8:38
